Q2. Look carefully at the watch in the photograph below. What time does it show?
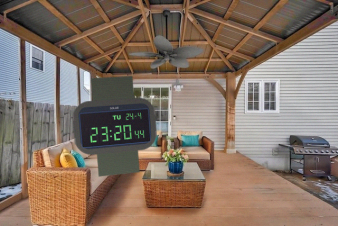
23:20:44
